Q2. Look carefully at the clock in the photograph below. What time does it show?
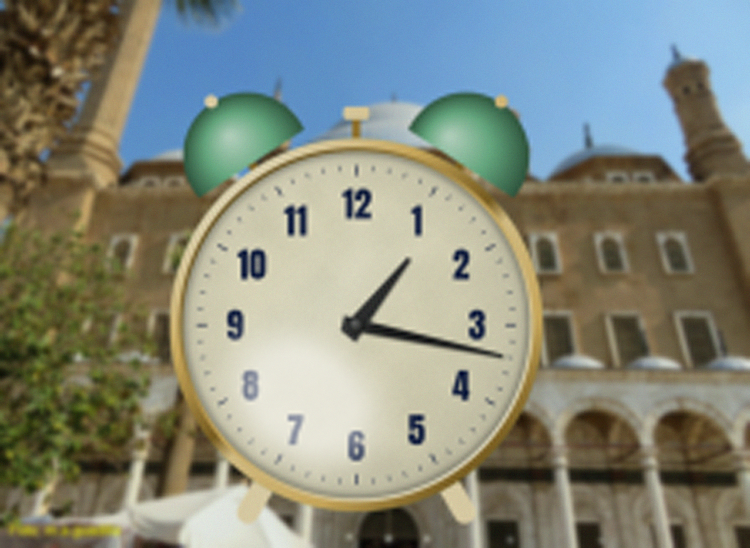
1:17
